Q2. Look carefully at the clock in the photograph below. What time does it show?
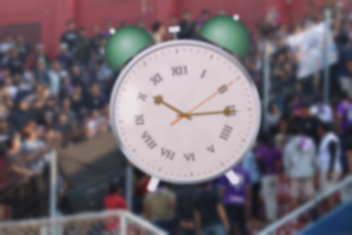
10:15:10
